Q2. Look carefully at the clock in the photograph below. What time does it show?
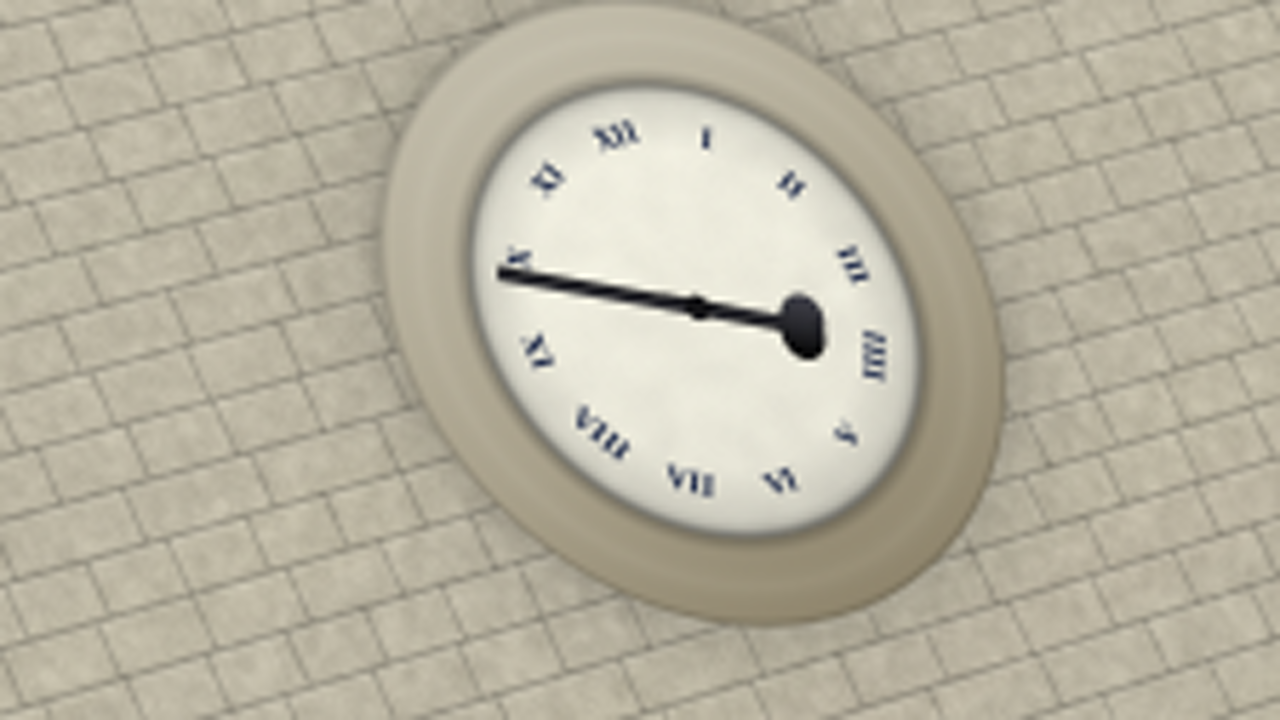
3:49
